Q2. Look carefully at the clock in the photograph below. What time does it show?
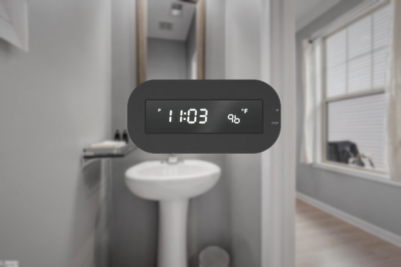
11:03
